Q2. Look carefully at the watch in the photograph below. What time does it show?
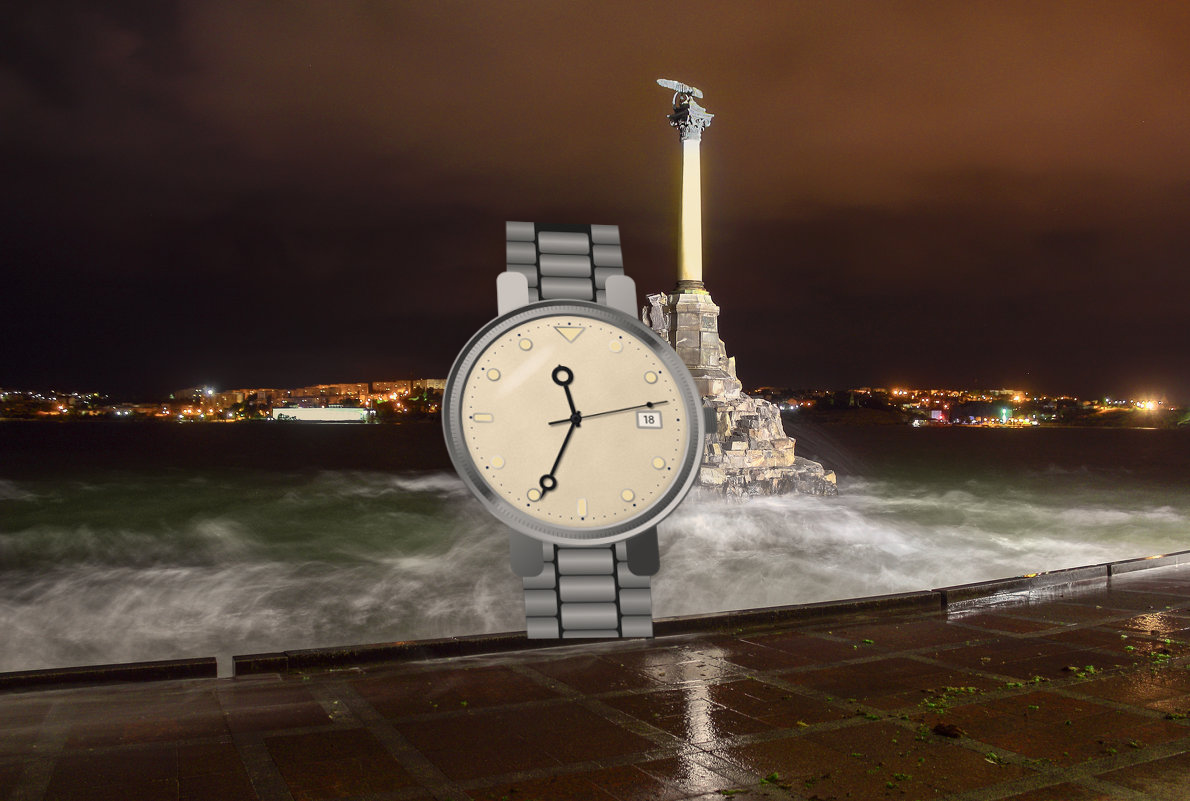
11:34:13
